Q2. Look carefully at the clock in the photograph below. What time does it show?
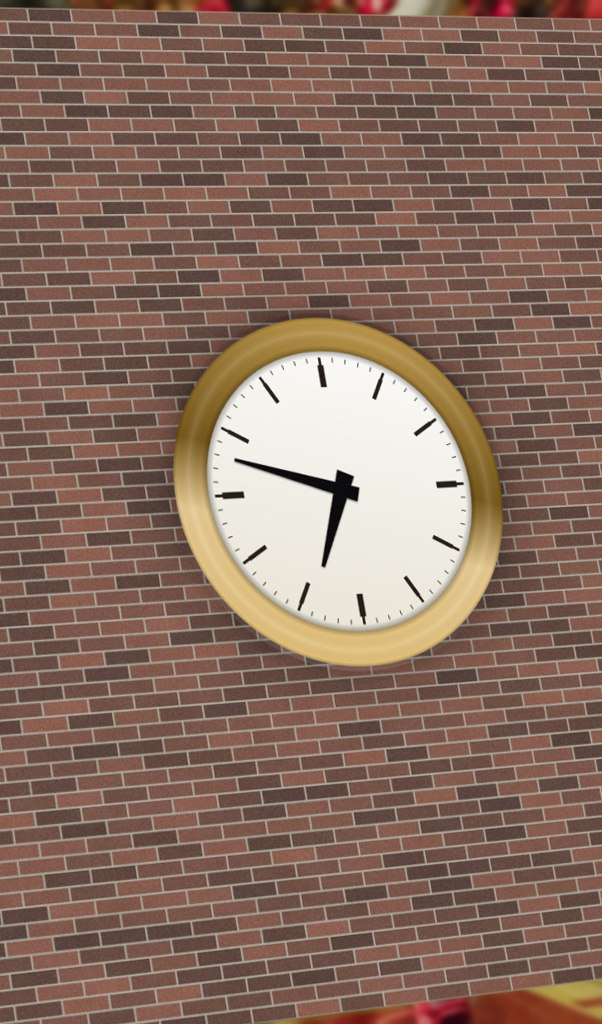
6:48
